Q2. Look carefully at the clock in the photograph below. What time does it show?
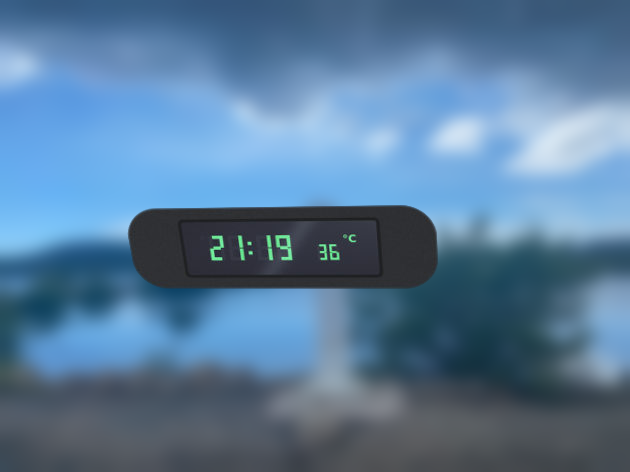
21:19
